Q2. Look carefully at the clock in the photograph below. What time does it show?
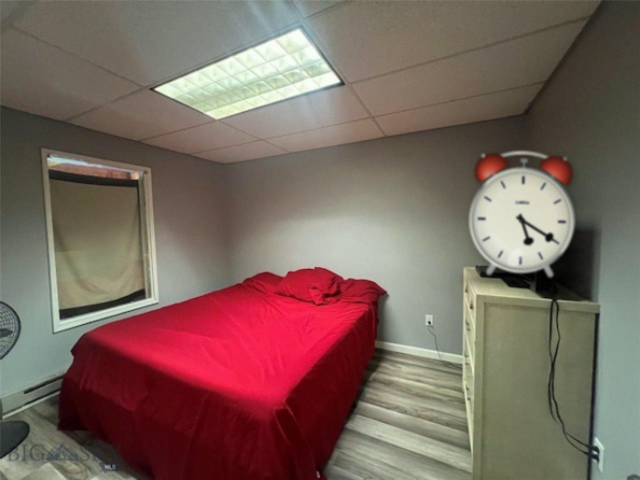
5:20
